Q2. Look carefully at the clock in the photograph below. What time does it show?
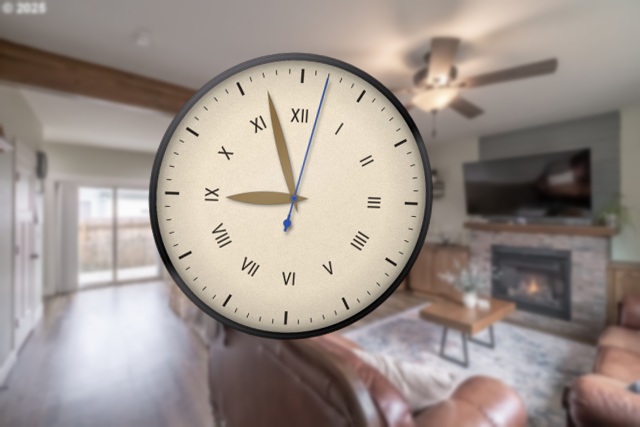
8:57:02
